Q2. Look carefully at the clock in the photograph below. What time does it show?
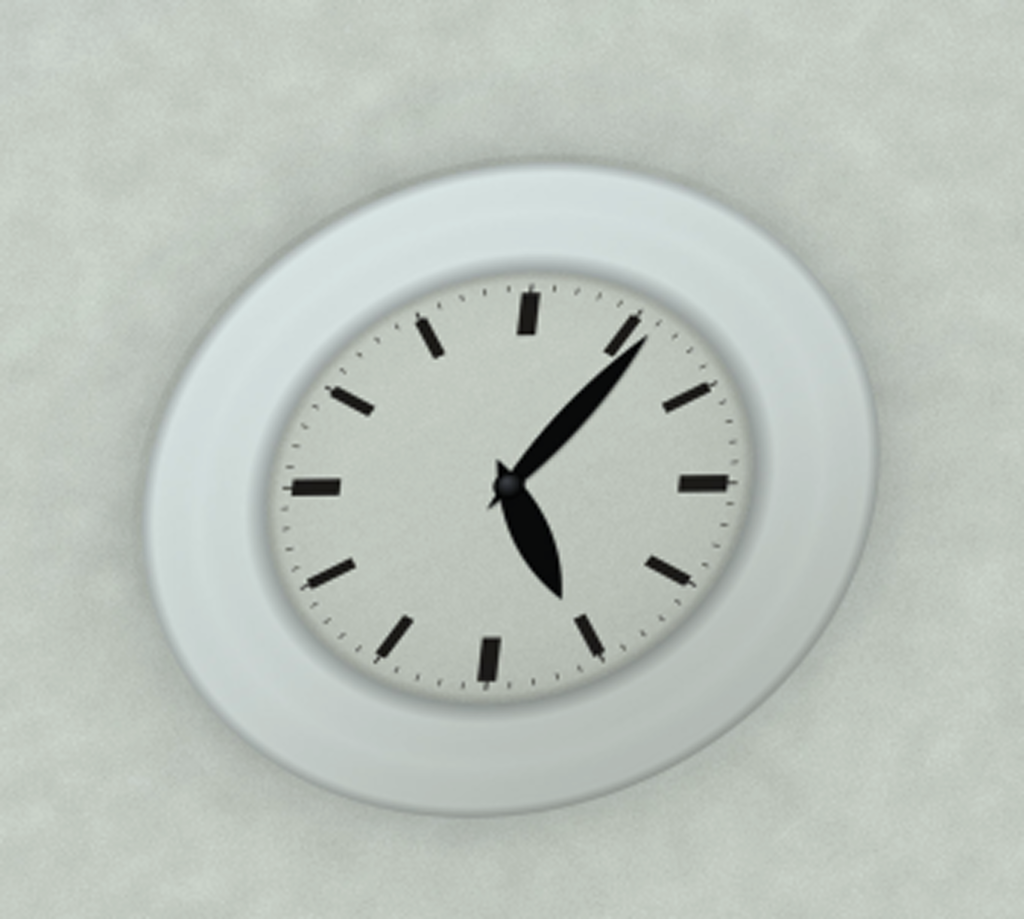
5:06
